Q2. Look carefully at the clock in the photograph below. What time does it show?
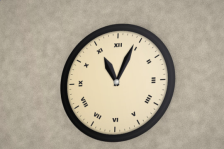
11:04
